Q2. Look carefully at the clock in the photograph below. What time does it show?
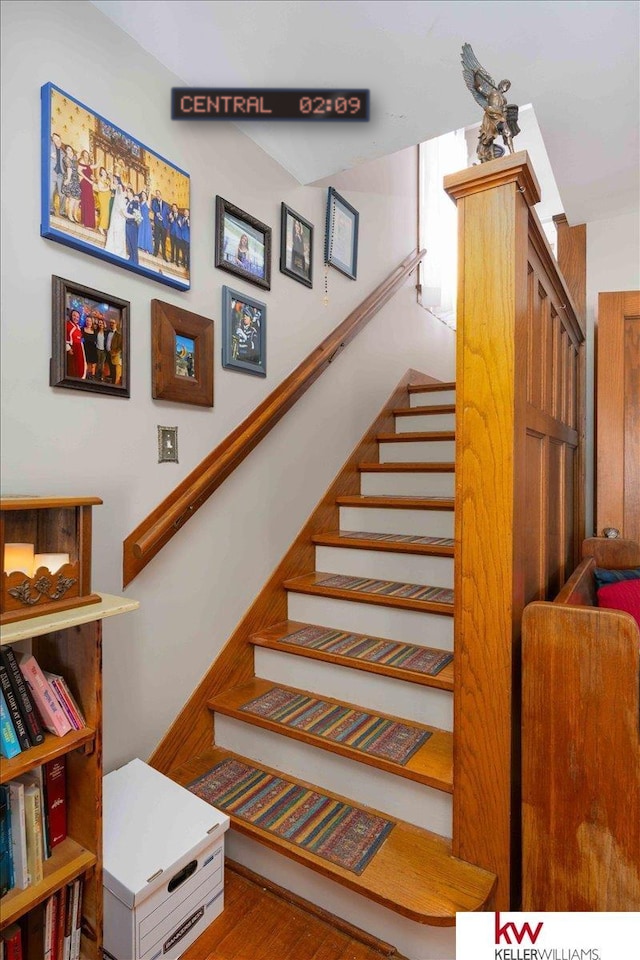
2:09
